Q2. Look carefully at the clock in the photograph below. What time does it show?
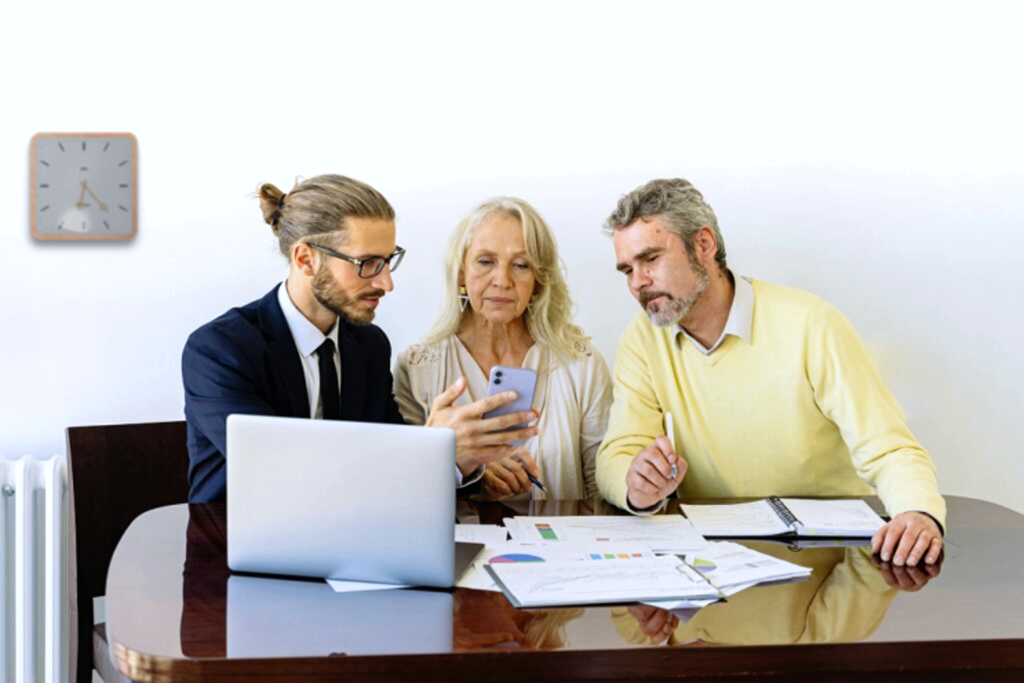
6:23
